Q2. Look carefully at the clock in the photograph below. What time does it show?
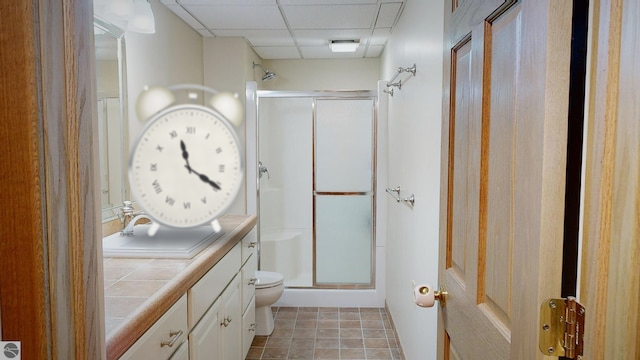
11:20
